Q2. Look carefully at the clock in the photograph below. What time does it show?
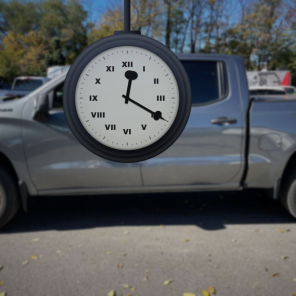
12:20
